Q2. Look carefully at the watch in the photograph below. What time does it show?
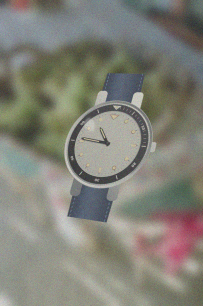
10:46
